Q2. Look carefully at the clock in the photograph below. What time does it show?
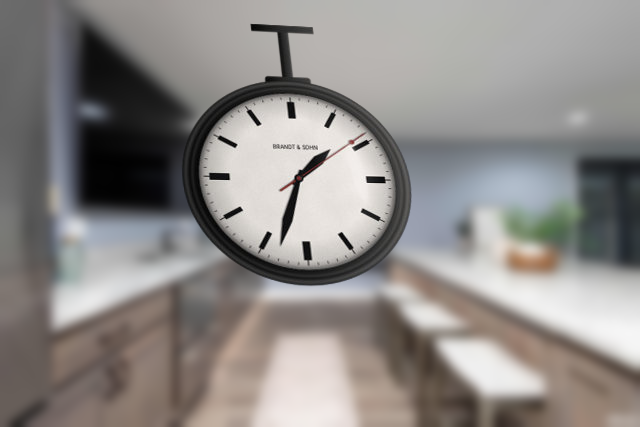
1:33:09
